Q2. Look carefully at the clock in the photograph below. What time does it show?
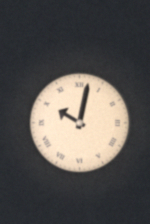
10:02
